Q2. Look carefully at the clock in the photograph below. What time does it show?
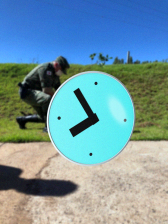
7:54
